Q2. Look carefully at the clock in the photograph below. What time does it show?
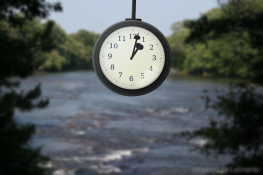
1:02
